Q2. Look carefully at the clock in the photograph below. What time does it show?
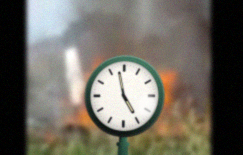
4:58
